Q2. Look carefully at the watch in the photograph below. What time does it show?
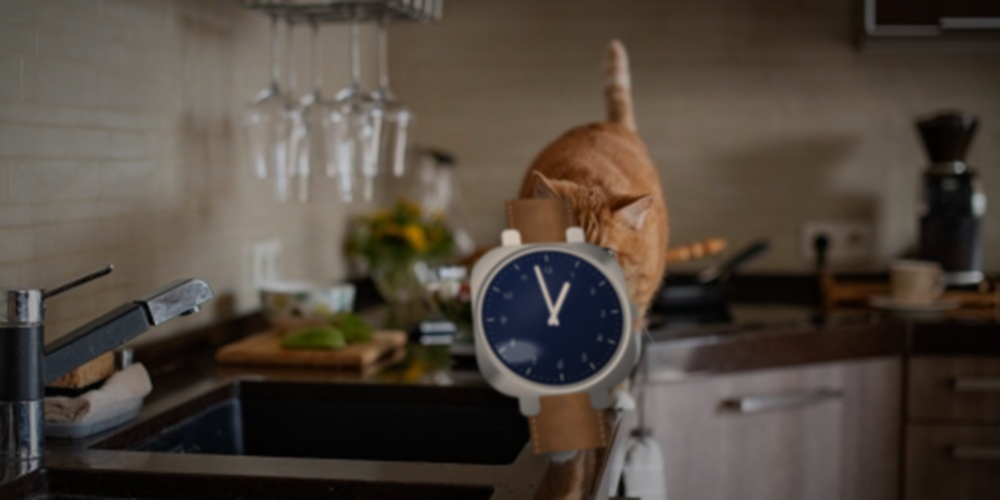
12:58
